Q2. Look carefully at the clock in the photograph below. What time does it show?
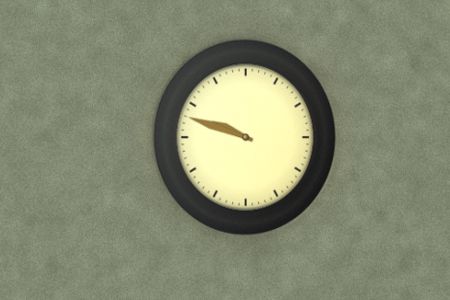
9:48
